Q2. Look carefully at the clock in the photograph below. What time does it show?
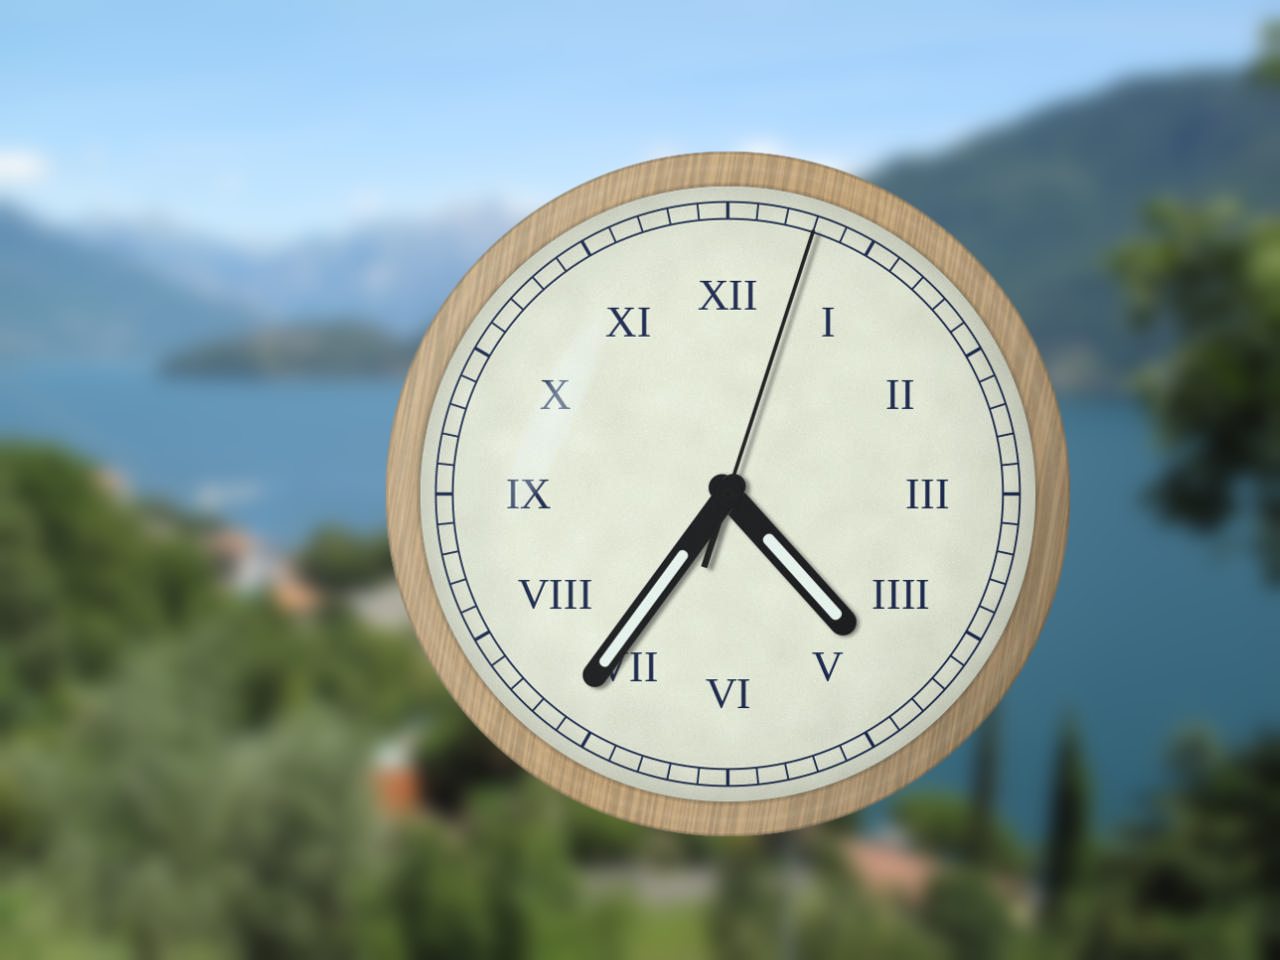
4:36:03
